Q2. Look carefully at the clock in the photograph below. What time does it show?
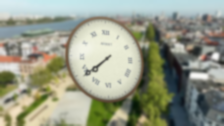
7:39
